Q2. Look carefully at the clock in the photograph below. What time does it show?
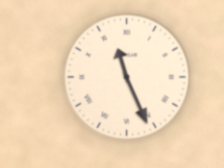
11:26
